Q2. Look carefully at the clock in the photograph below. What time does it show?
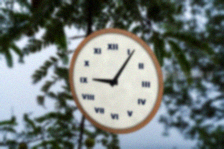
9:06
